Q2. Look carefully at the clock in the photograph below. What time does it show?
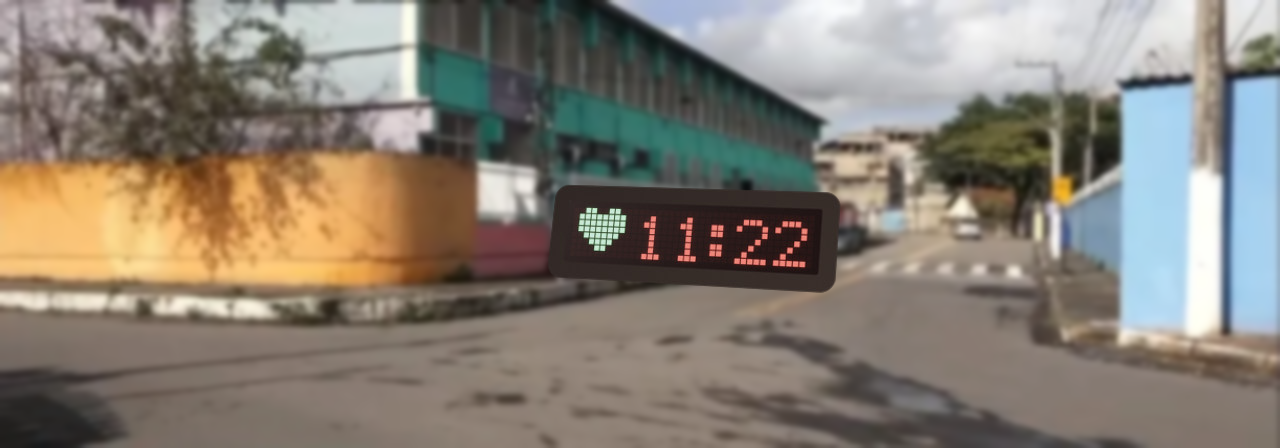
11:22
